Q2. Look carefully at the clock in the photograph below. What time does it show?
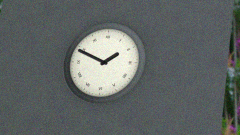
1:49
